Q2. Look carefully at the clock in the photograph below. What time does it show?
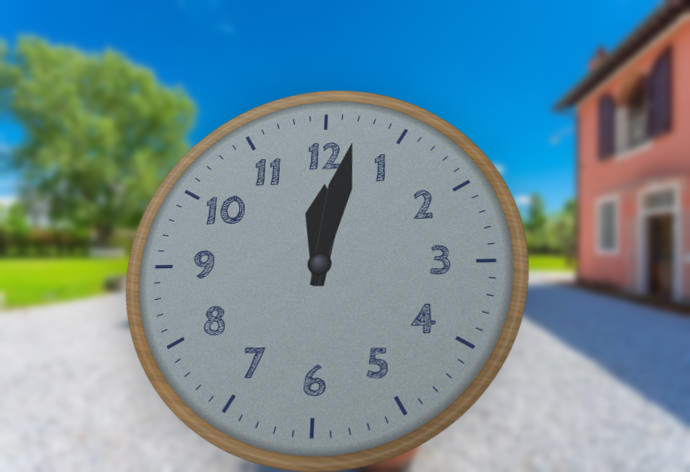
12:02
